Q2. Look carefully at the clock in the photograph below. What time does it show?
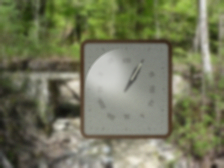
1:05
